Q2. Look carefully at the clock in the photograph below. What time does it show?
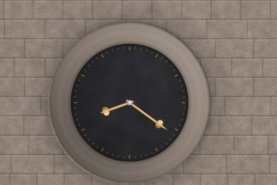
8:21
